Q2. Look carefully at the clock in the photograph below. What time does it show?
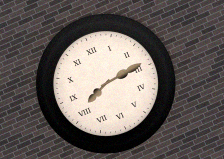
8:14
